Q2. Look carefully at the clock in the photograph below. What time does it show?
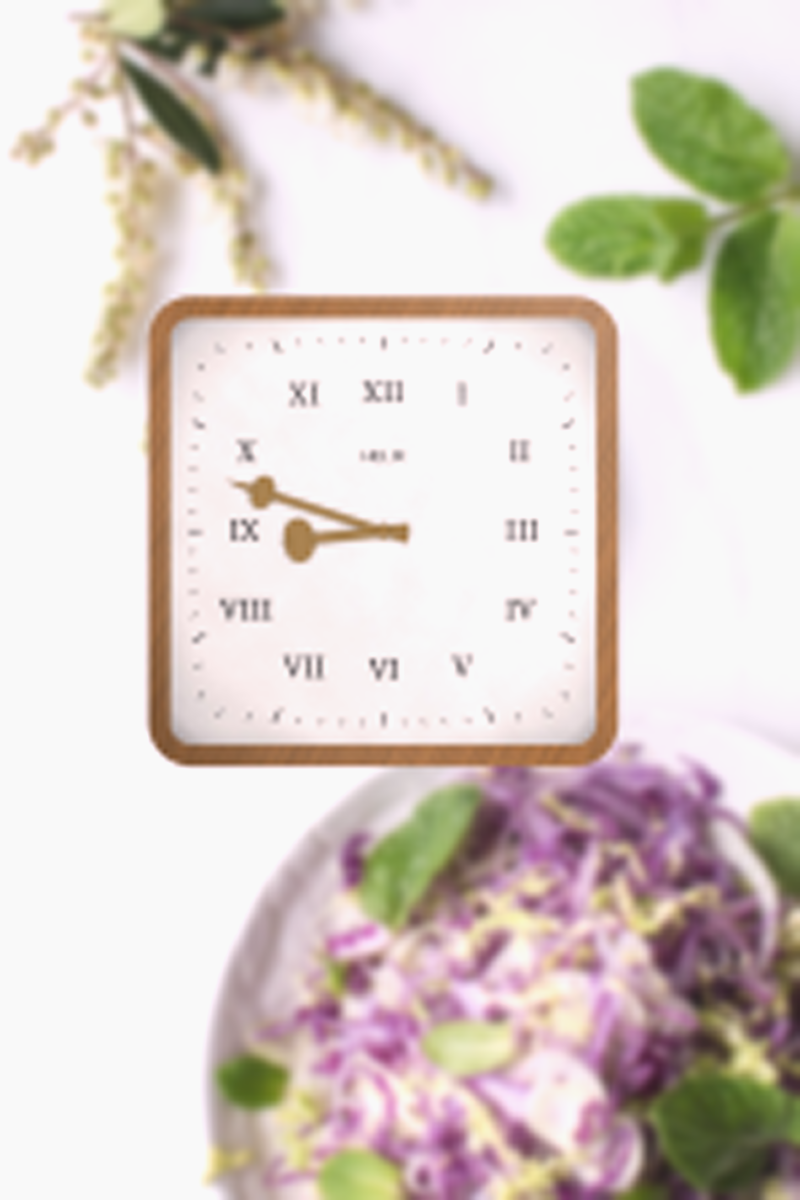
8:48
